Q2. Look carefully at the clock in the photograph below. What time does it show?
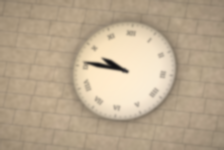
9:46
